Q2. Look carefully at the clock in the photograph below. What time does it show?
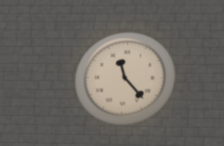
11:23
